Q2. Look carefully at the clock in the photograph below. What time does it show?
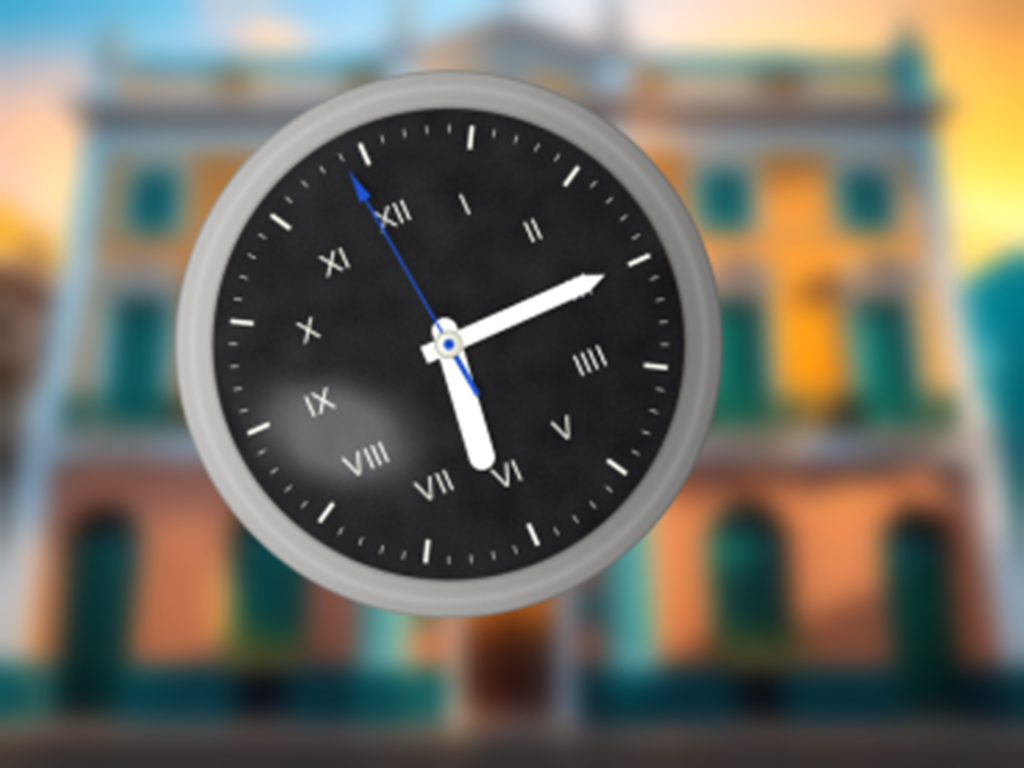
6:14:59
